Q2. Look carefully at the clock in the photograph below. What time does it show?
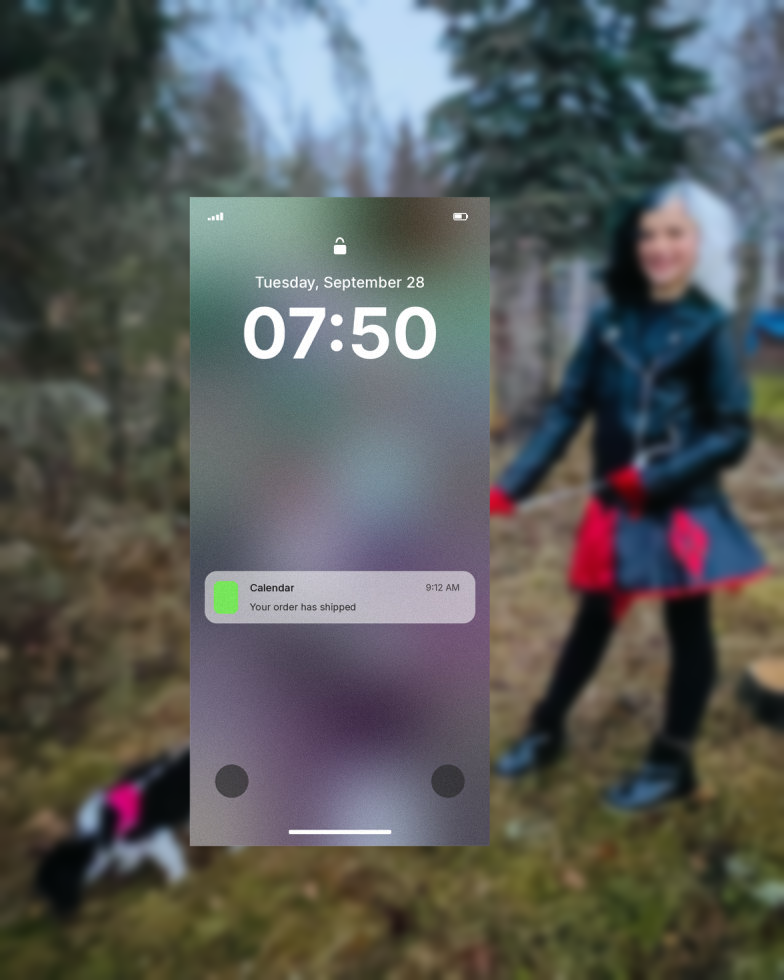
7:50
